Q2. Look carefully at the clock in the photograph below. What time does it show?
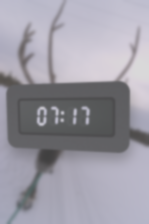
7:17
